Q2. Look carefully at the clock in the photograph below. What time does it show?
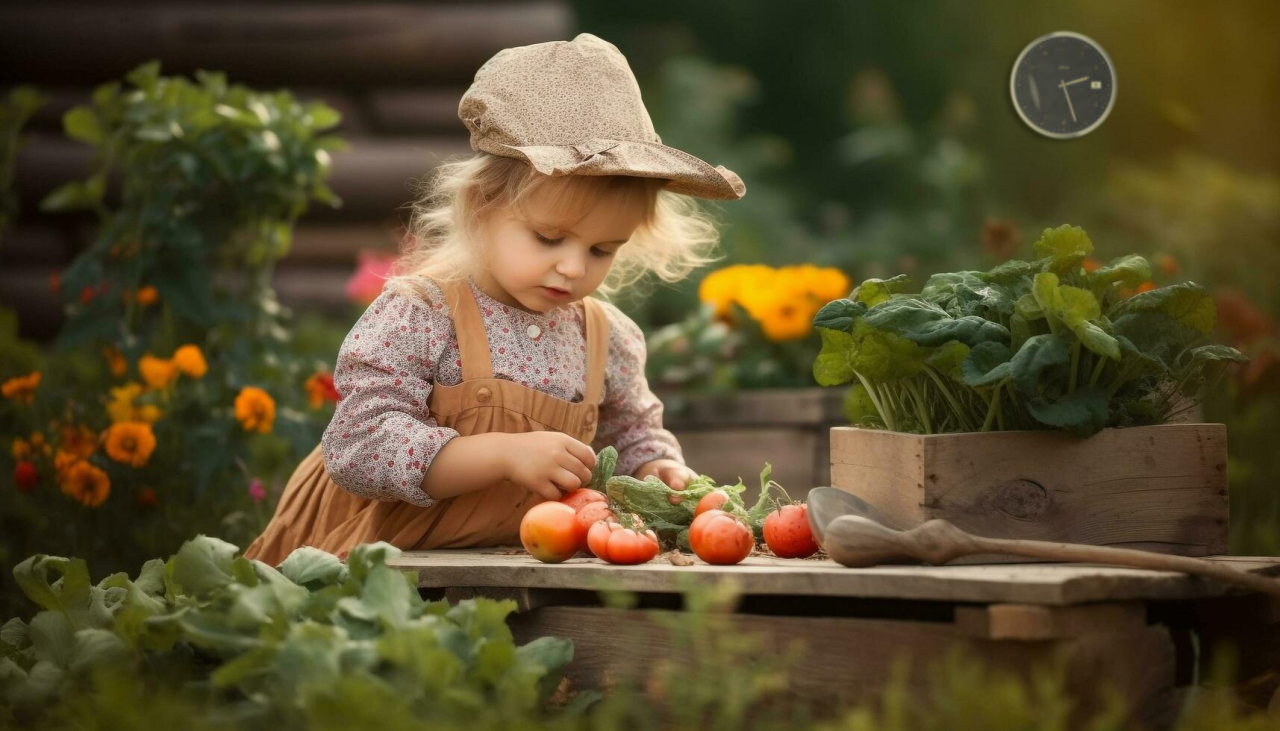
2:27
